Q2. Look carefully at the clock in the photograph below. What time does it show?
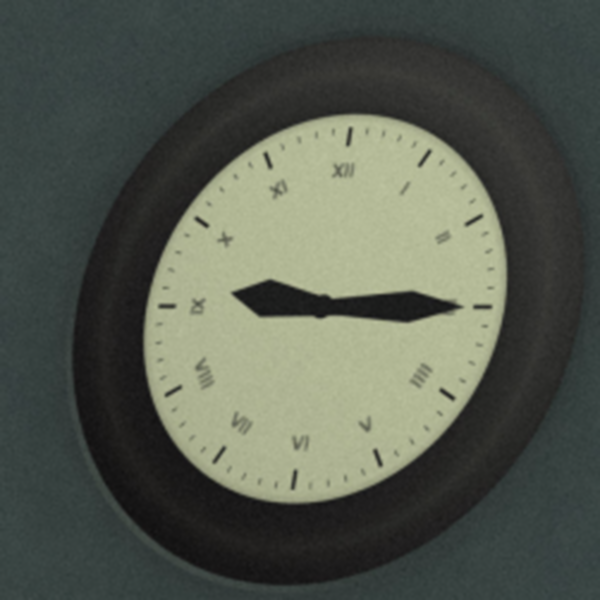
9:15
